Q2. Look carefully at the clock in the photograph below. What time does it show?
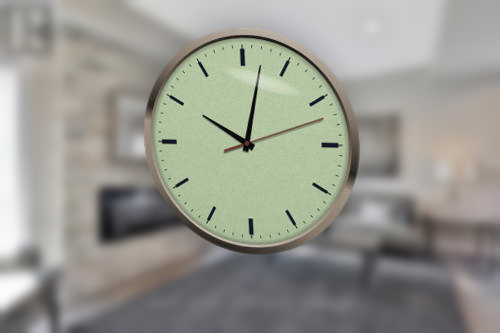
10:02:12
